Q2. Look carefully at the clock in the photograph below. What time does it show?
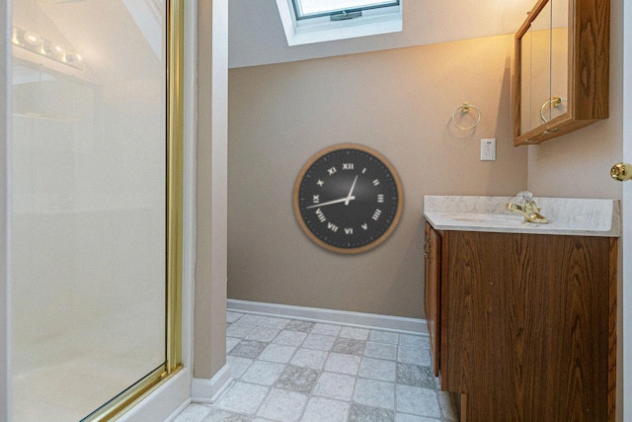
12:43
